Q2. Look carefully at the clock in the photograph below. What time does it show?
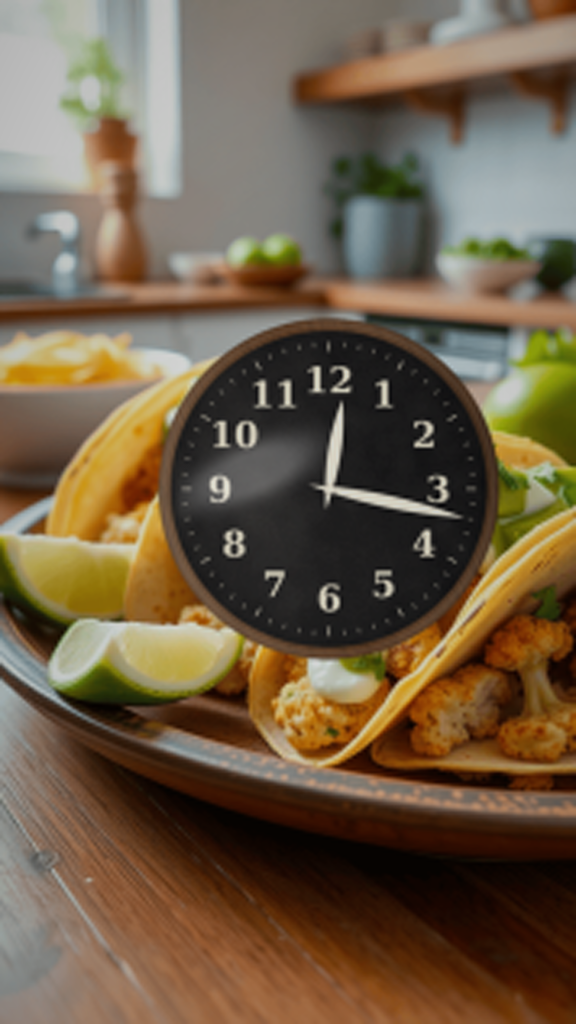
12:17
